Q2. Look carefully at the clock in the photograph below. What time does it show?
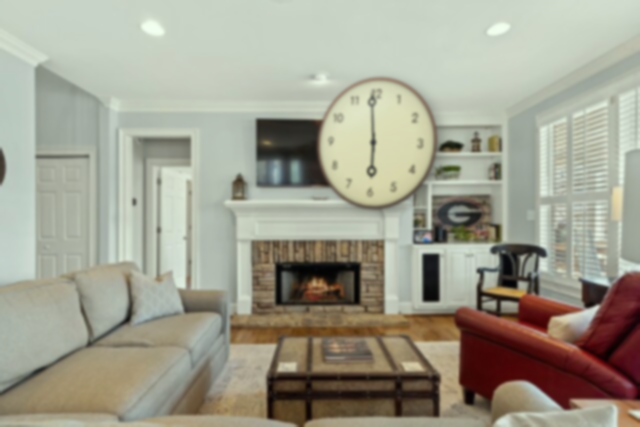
5:59
